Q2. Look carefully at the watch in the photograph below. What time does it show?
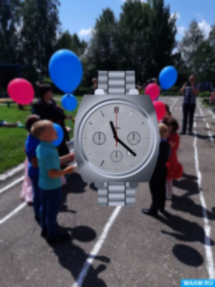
11:22
